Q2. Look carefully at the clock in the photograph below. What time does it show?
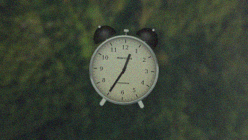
12:35
